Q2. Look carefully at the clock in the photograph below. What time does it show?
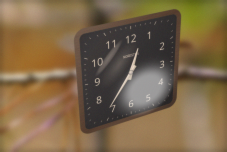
12:36
